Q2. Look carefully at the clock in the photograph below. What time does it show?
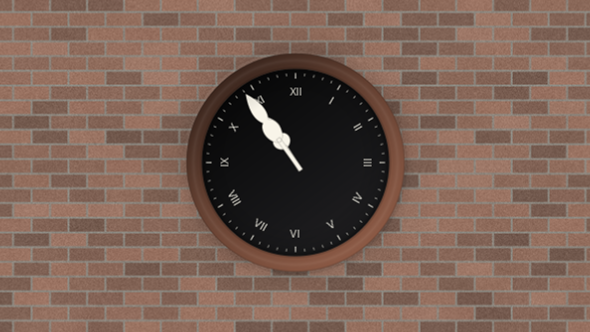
10:54
